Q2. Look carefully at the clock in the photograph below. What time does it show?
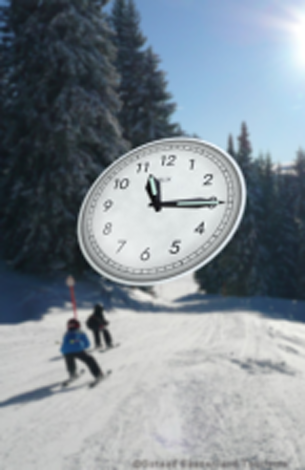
11:15
